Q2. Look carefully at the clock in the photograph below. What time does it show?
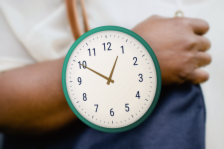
12:50
